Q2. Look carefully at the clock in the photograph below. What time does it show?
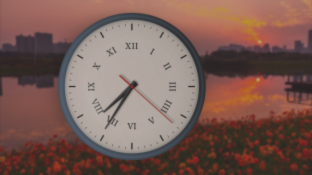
7:35:22
